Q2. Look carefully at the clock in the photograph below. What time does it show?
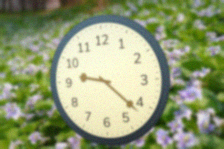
9:22
